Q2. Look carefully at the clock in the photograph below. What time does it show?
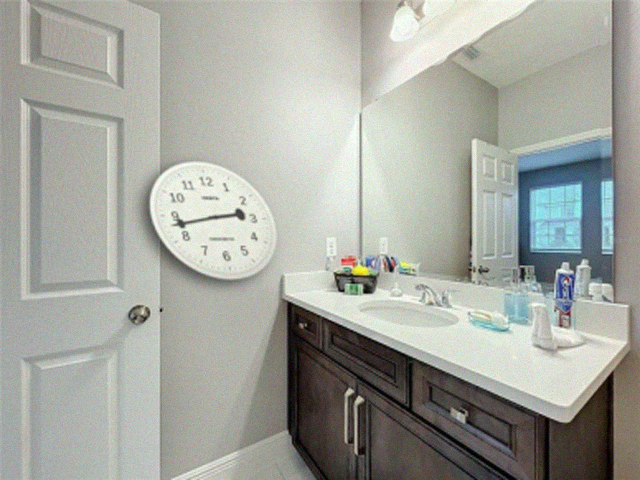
2:43
